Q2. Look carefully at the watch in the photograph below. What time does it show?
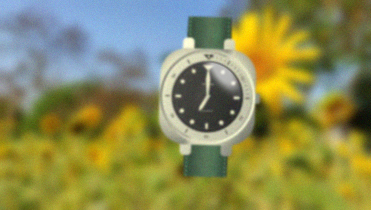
7:00
